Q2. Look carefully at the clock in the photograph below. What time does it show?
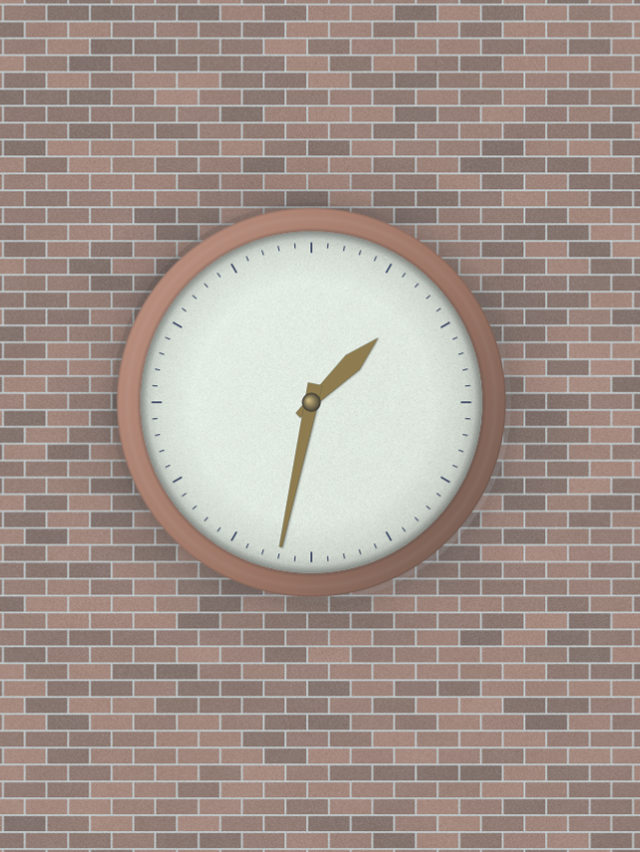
1:32
